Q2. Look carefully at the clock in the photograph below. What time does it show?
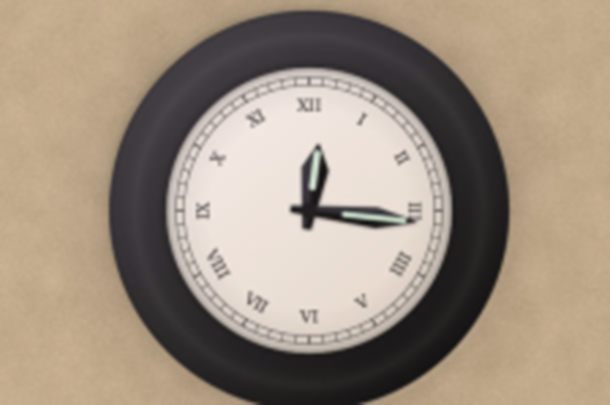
12:16
